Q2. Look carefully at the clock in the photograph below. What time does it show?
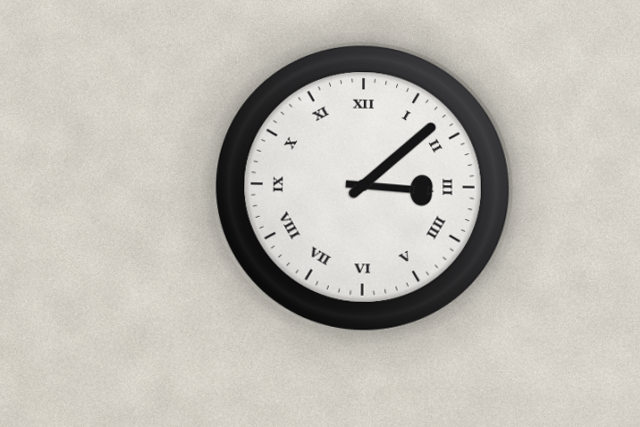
3:08
